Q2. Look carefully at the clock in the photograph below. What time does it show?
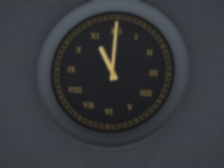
11:00
